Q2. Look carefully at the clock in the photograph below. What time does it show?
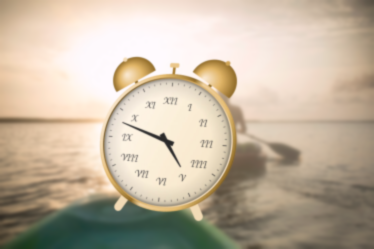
4:48
